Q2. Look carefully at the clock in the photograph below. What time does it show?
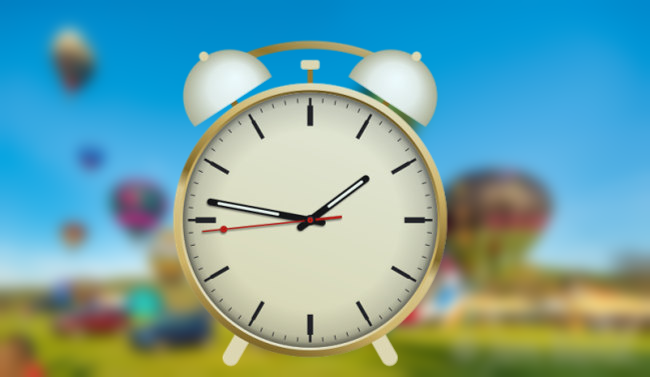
1:46:44
